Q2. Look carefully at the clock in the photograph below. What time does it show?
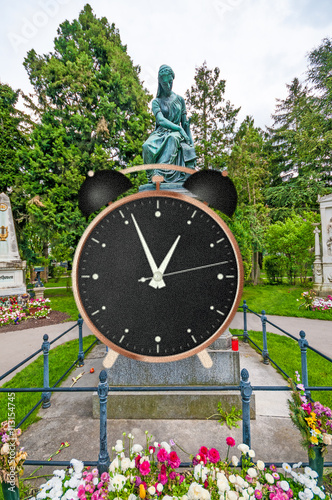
12:56:13
